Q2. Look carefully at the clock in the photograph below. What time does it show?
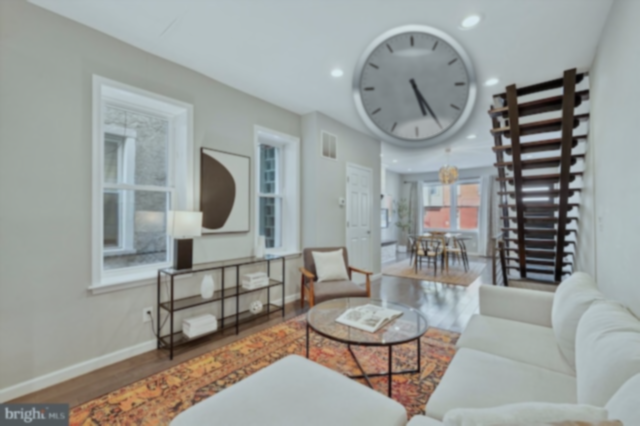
5:25
